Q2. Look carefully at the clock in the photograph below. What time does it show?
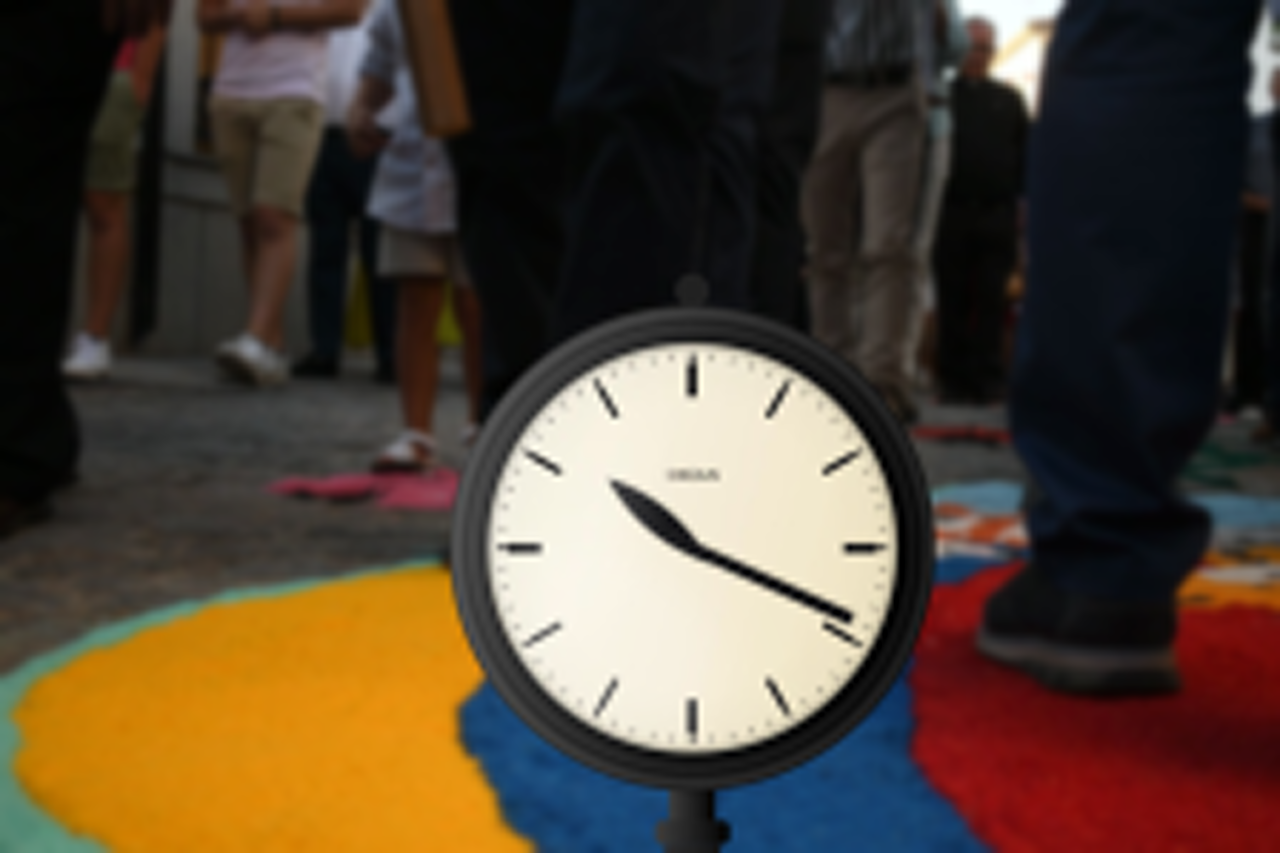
10:19
